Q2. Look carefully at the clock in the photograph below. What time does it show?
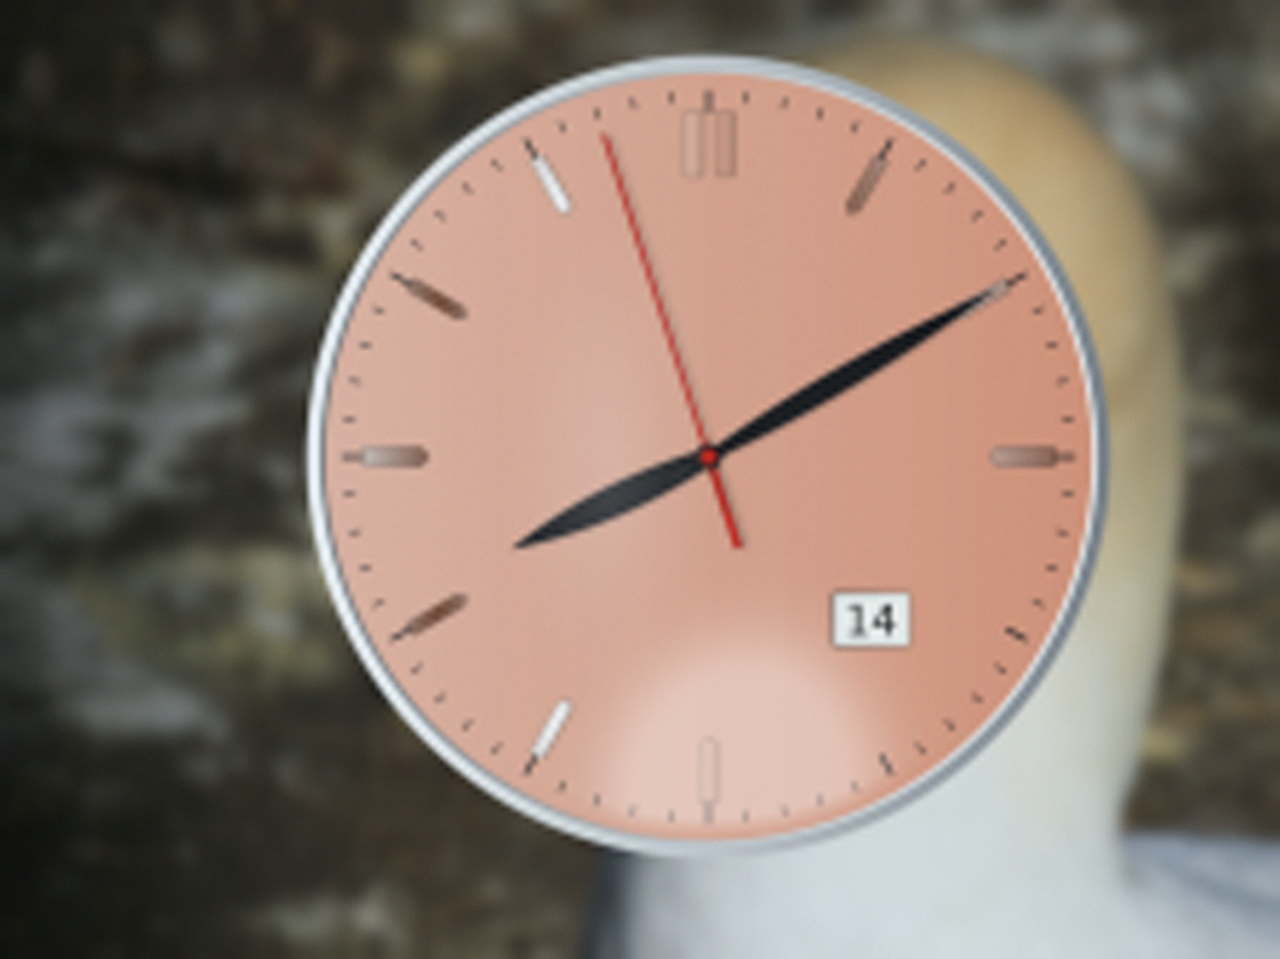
8:09:57
